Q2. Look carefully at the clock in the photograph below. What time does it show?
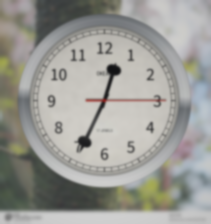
12:34:15
